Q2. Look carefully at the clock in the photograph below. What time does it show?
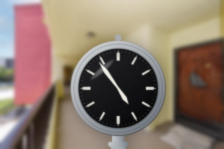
4:54
